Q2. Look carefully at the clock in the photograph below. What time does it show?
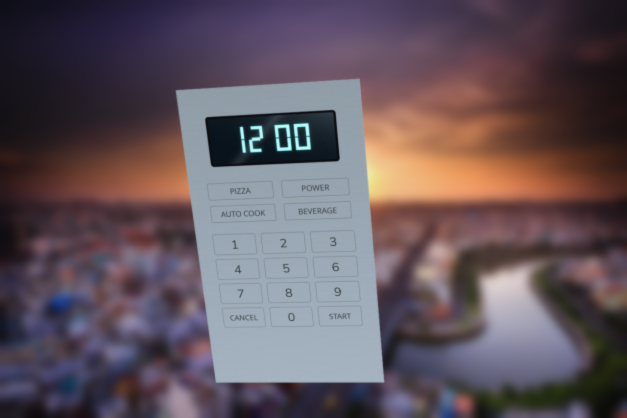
12:00
